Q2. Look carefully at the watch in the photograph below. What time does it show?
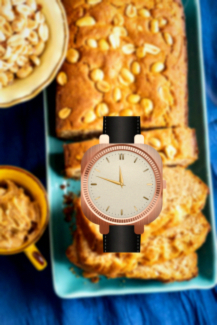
11:48
